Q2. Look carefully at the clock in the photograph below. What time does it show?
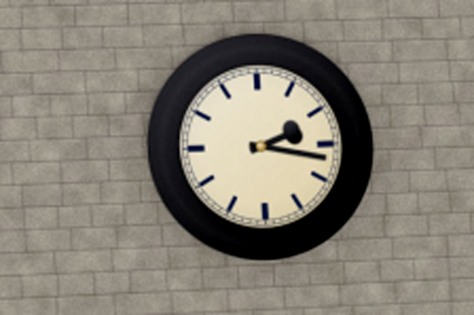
2:17
